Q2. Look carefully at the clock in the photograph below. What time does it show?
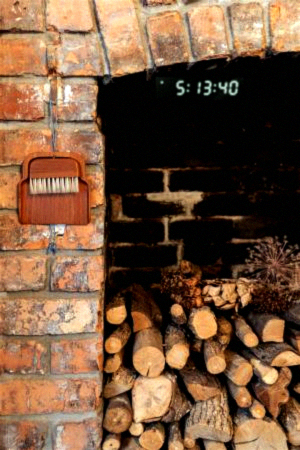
5:13:40
